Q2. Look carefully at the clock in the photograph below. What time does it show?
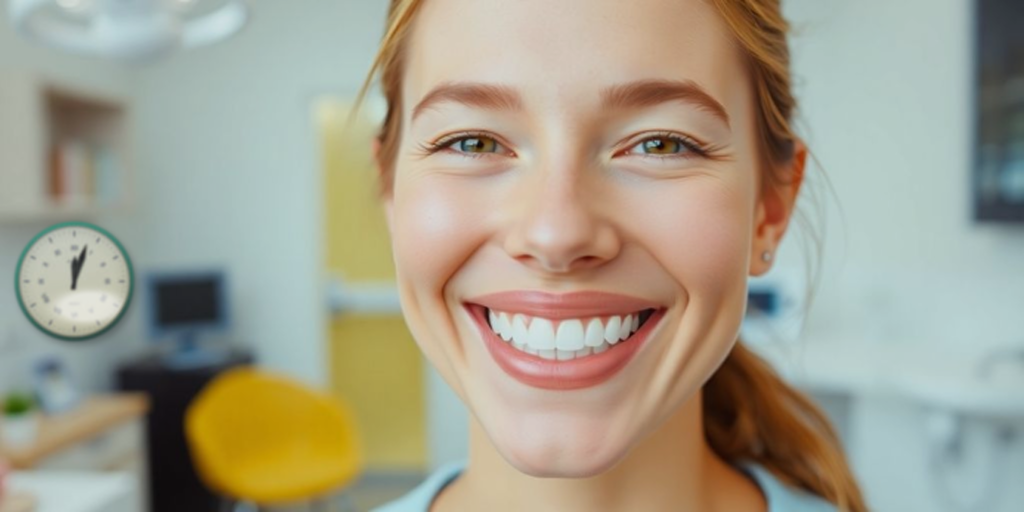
12:03
